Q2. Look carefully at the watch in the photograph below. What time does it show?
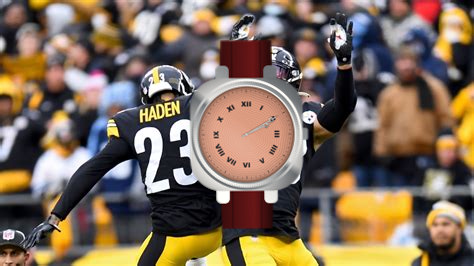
2:10
